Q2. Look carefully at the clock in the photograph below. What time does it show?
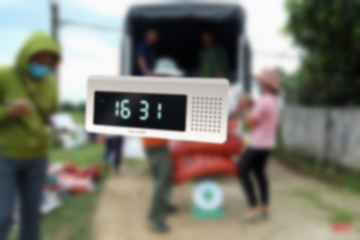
16:31
